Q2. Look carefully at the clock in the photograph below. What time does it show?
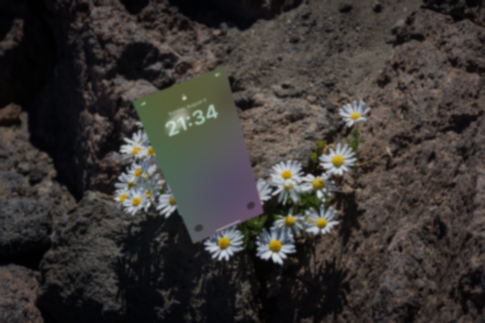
21:34
